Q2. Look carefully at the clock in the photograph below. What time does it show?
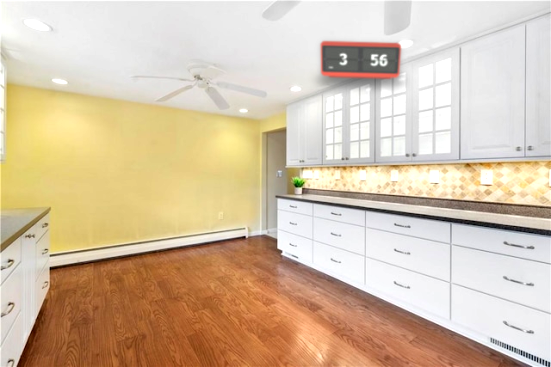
3:56
